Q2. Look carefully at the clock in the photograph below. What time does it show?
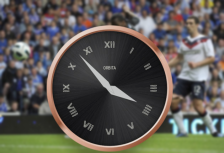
3:53
